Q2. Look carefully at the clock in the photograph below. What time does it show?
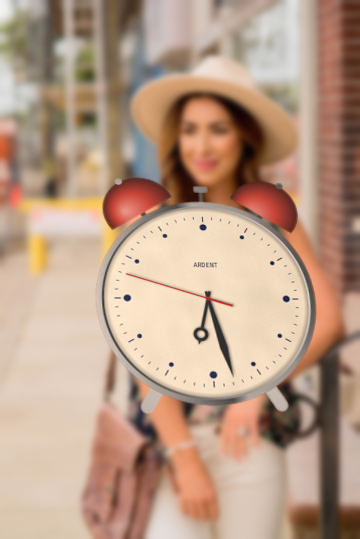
6:27:48
